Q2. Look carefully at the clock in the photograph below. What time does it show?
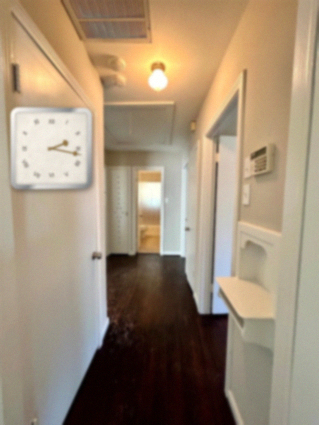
2:17
